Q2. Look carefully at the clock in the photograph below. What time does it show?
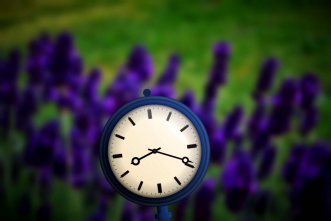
8:19
